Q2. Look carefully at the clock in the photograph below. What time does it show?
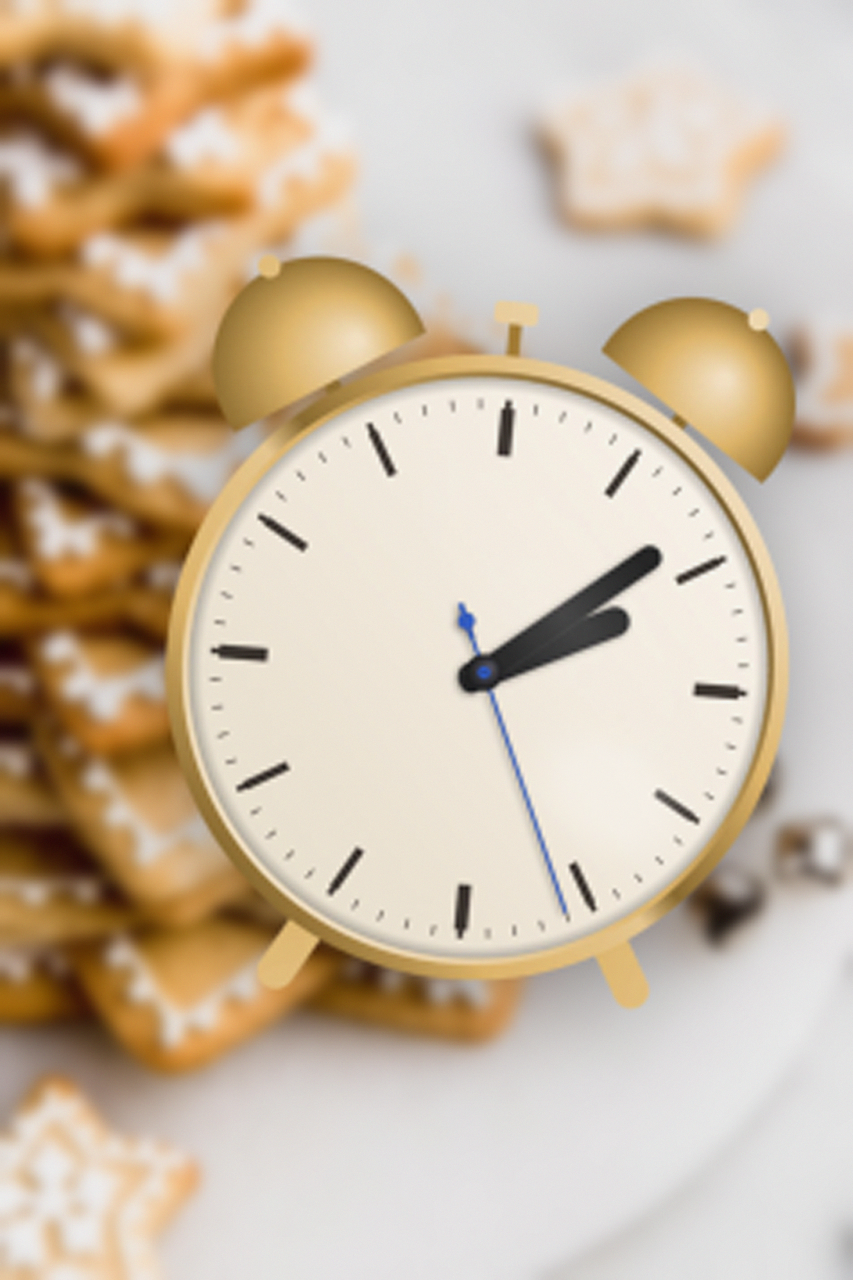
2:08:26
